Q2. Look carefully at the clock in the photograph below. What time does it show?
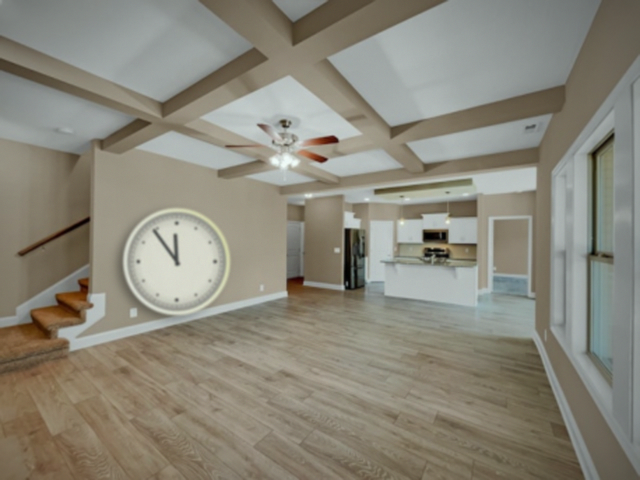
11:54
